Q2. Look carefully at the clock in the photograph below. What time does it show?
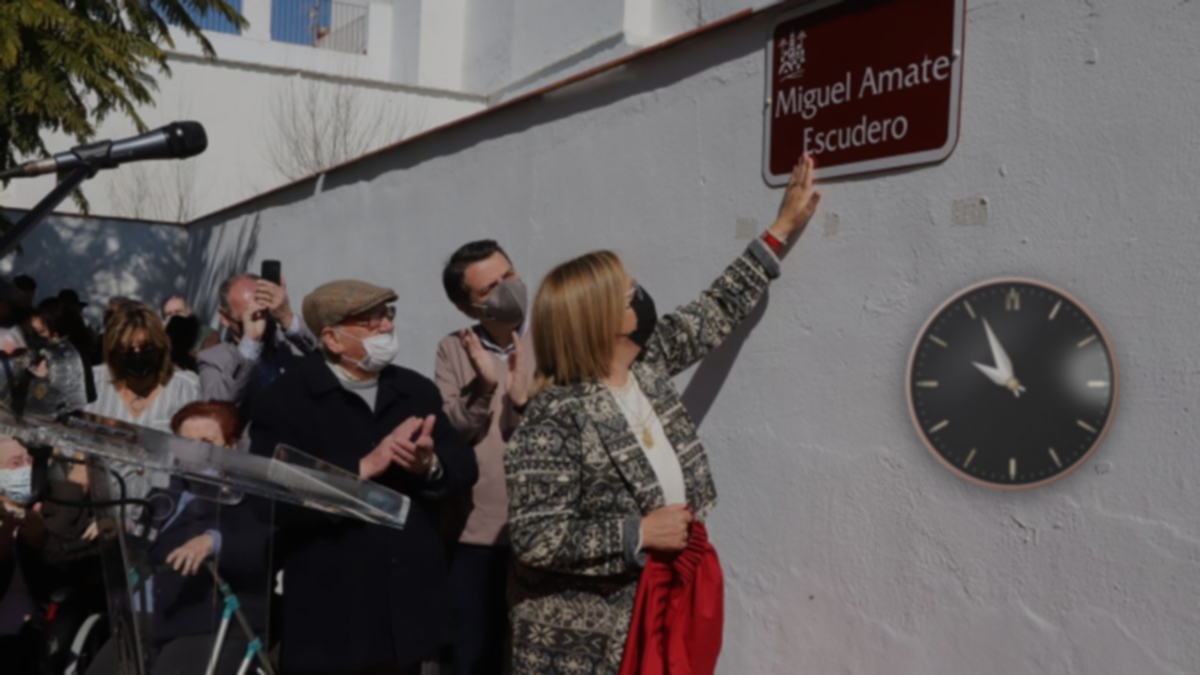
9:56
